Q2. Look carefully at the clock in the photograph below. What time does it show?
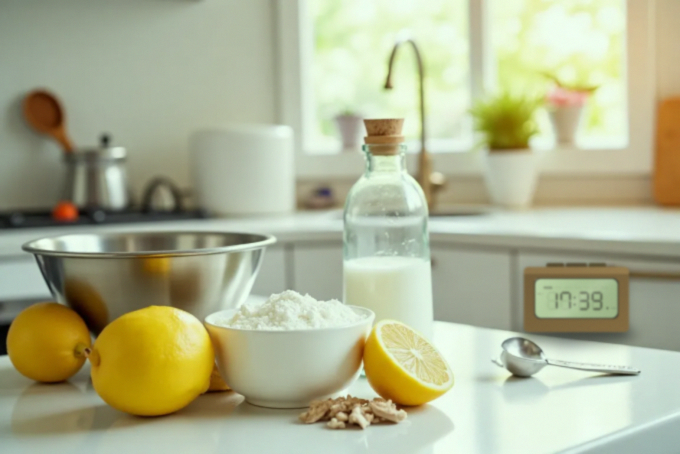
17:39
